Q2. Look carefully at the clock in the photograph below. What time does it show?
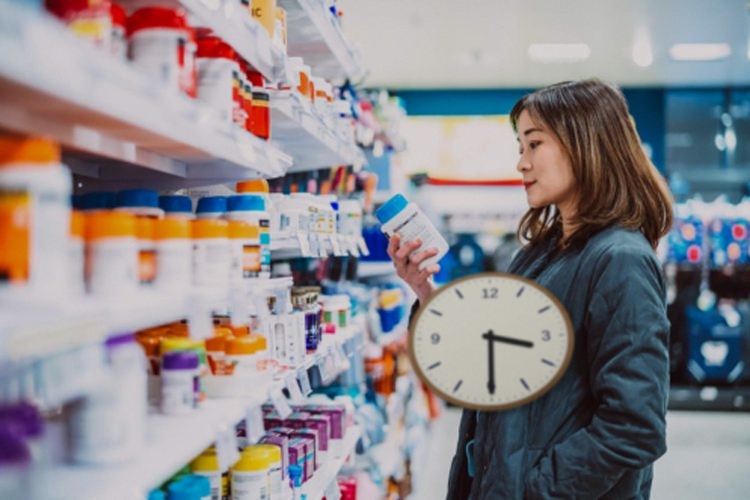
3:30
